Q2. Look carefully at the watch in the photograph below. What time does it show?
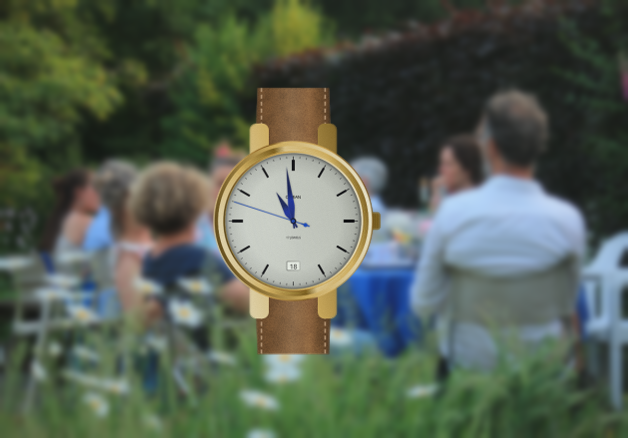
10:58:48
